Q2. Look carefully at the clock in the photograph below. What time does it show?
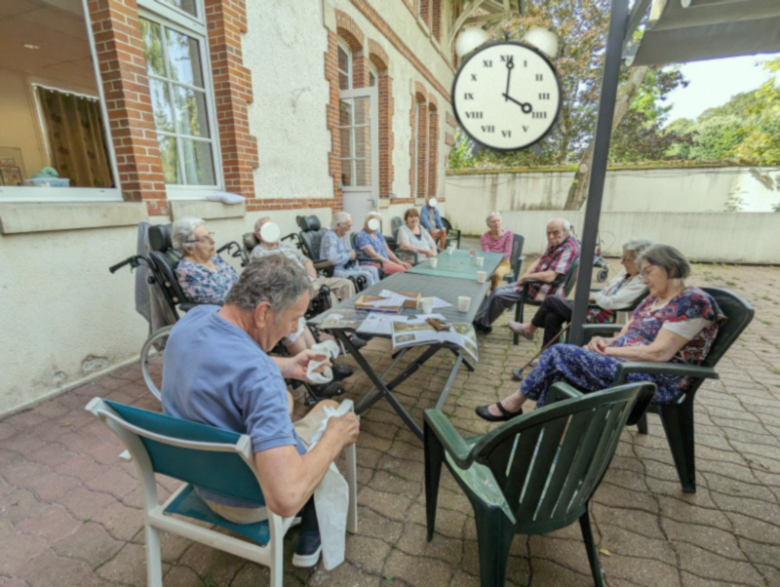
4:01
